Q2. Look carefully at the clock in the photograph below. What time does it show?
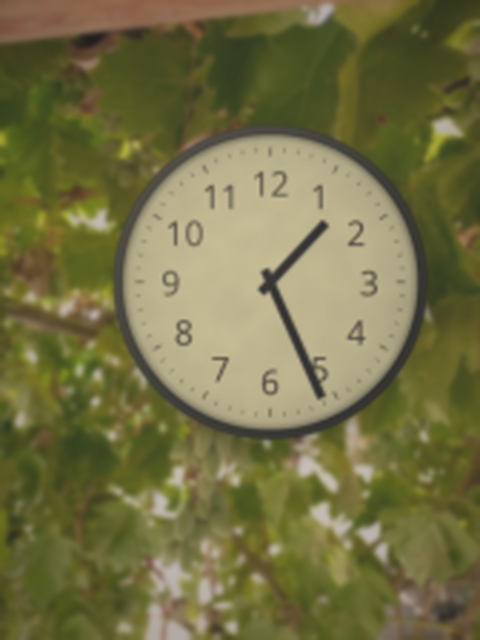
1:26
